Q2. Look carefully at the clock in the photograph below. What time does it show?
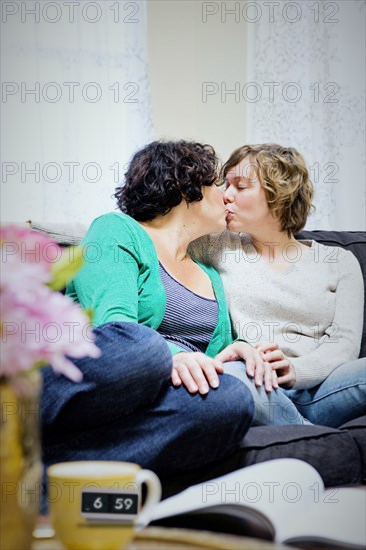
6:59
